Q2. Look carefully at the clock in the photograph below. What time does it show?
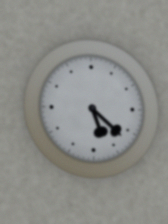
5:22
